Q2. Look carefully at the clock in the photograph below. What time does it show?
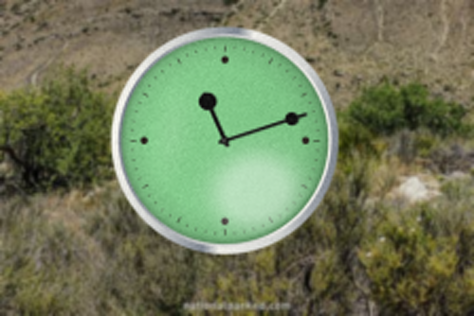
11:12
